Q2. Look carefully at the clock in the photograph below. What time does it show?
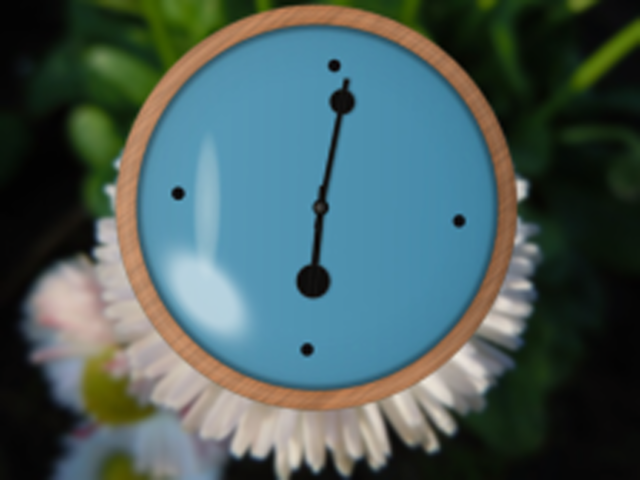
6:01
